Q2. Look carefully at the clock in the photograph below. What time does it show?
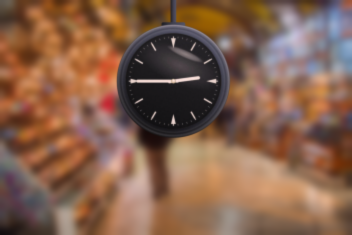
2:45
